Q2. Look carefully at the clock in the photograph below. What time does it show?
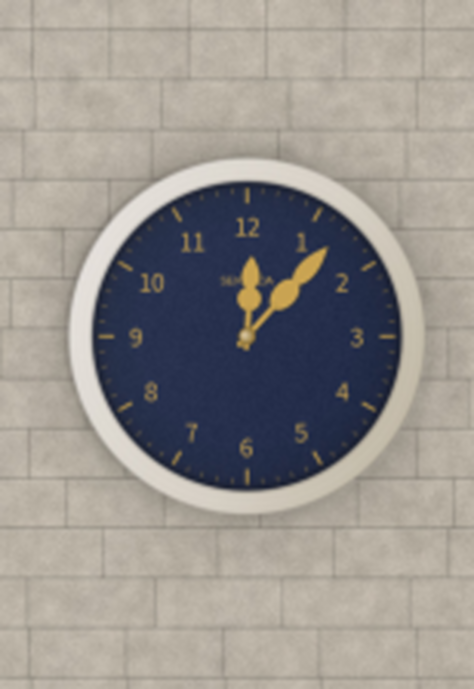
12:07
